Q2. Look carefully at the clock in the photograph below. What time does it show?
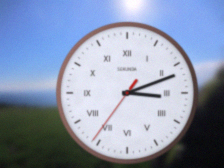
3:11:36
